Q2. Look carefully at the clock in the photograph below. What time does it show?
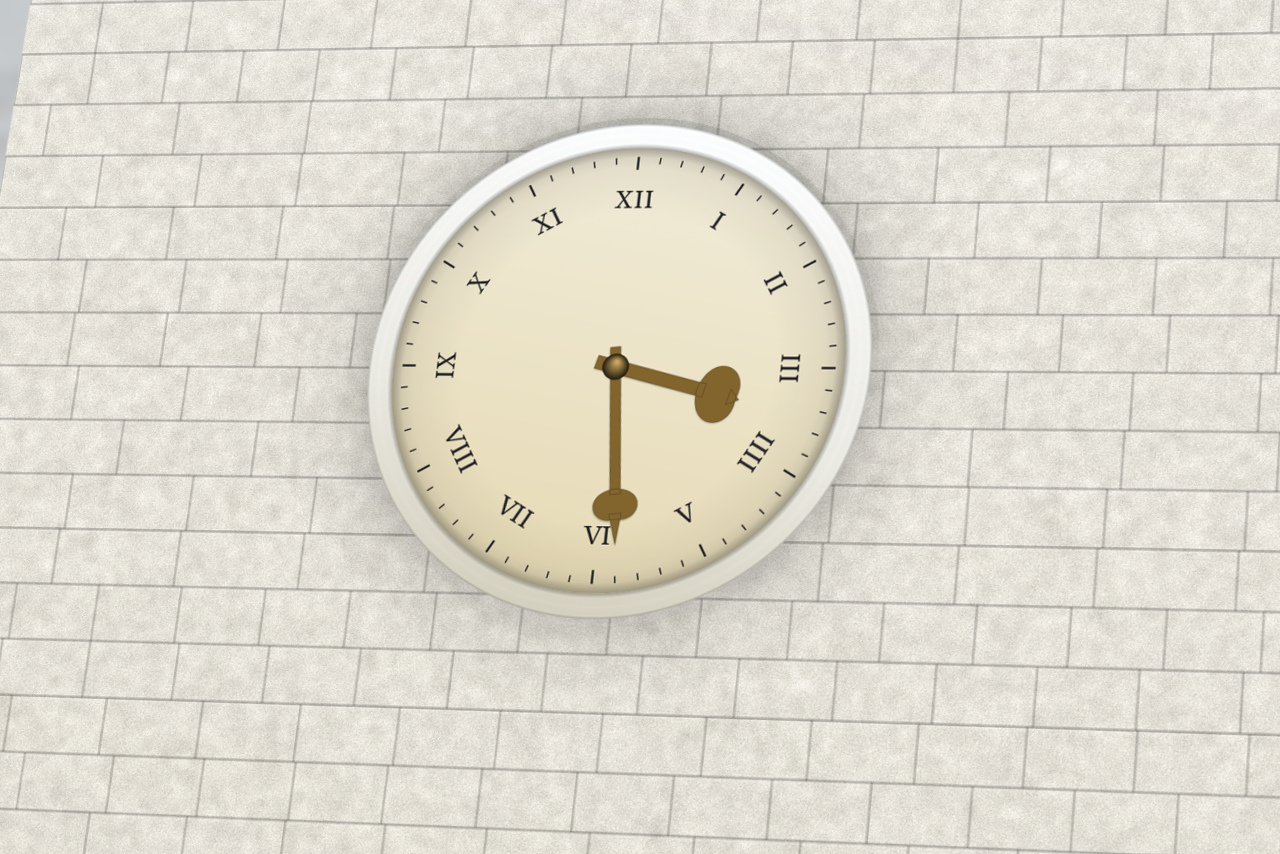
3:29
